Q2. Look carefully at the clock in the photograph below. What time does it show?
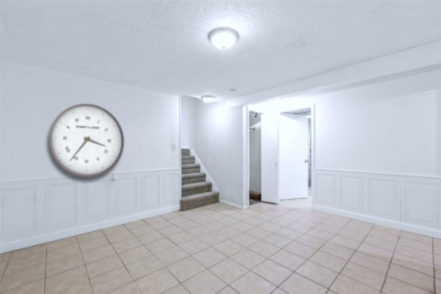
3:36
